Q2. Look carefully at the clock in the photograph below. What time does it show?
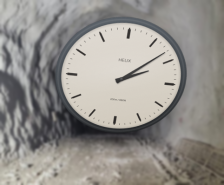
2:08
